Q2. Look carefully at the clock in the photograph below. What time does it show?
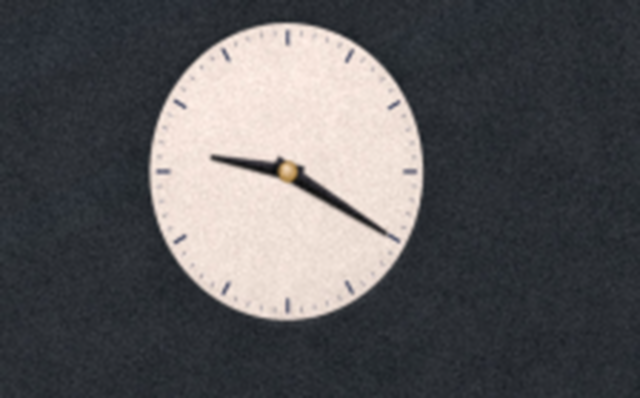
9:20
